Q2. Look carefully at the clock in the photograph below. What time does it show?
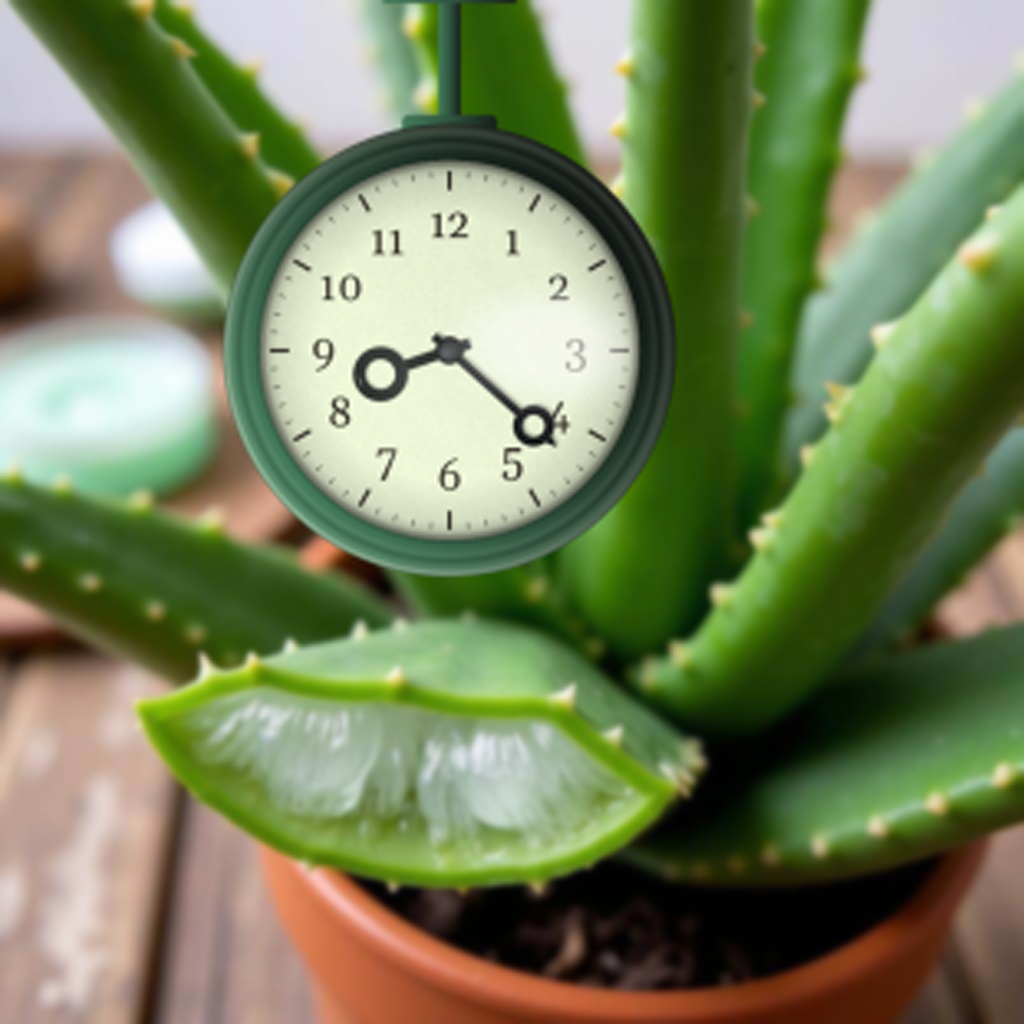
8:22
